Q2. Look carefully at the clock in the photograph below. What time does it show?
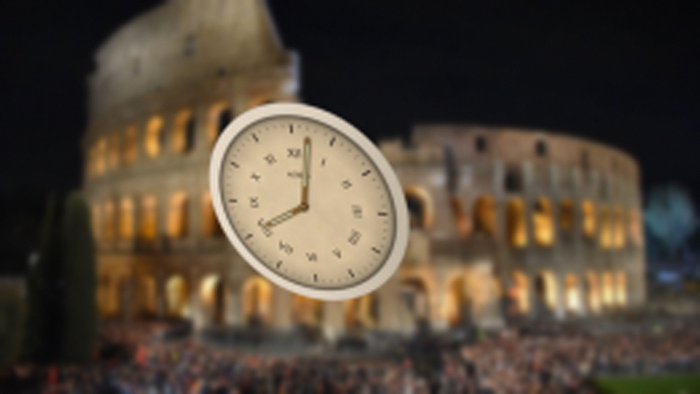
8:02
